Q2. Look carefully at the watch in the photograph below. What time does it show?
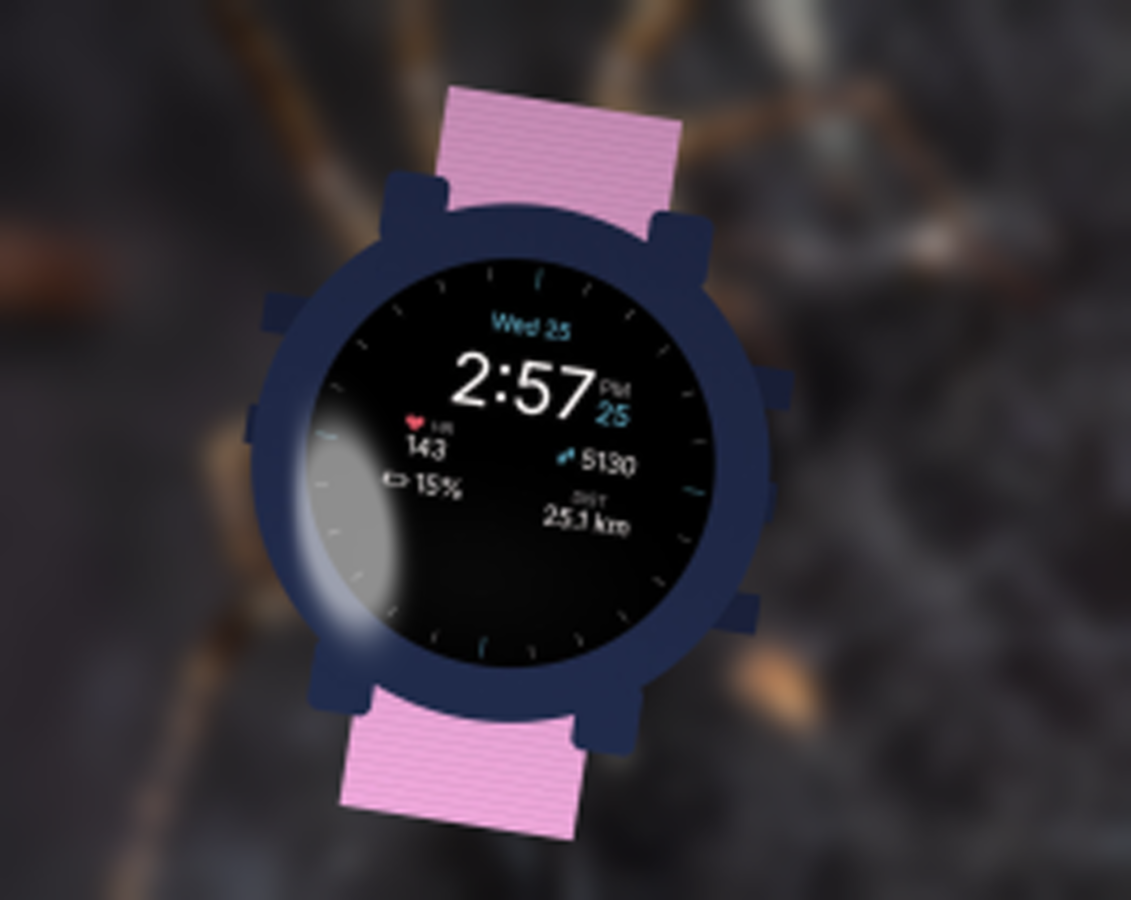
2:57
